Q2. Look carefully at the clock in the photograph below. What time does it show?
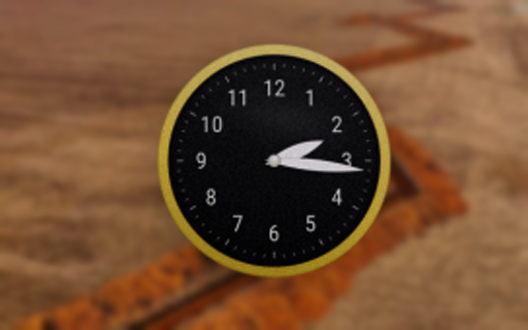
2:16
